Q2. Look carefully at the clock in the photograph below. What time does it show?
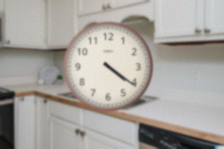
4:21
